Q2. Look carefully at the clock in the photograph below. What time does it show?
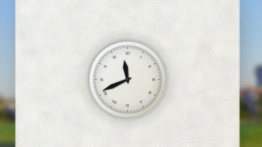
11:41
